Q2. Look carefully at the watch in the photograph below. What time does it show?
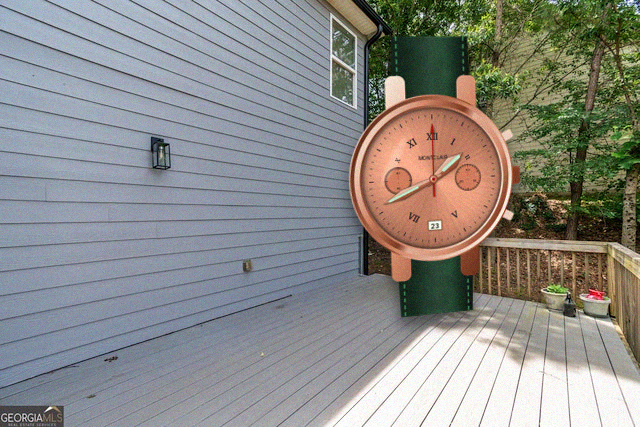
1:41
